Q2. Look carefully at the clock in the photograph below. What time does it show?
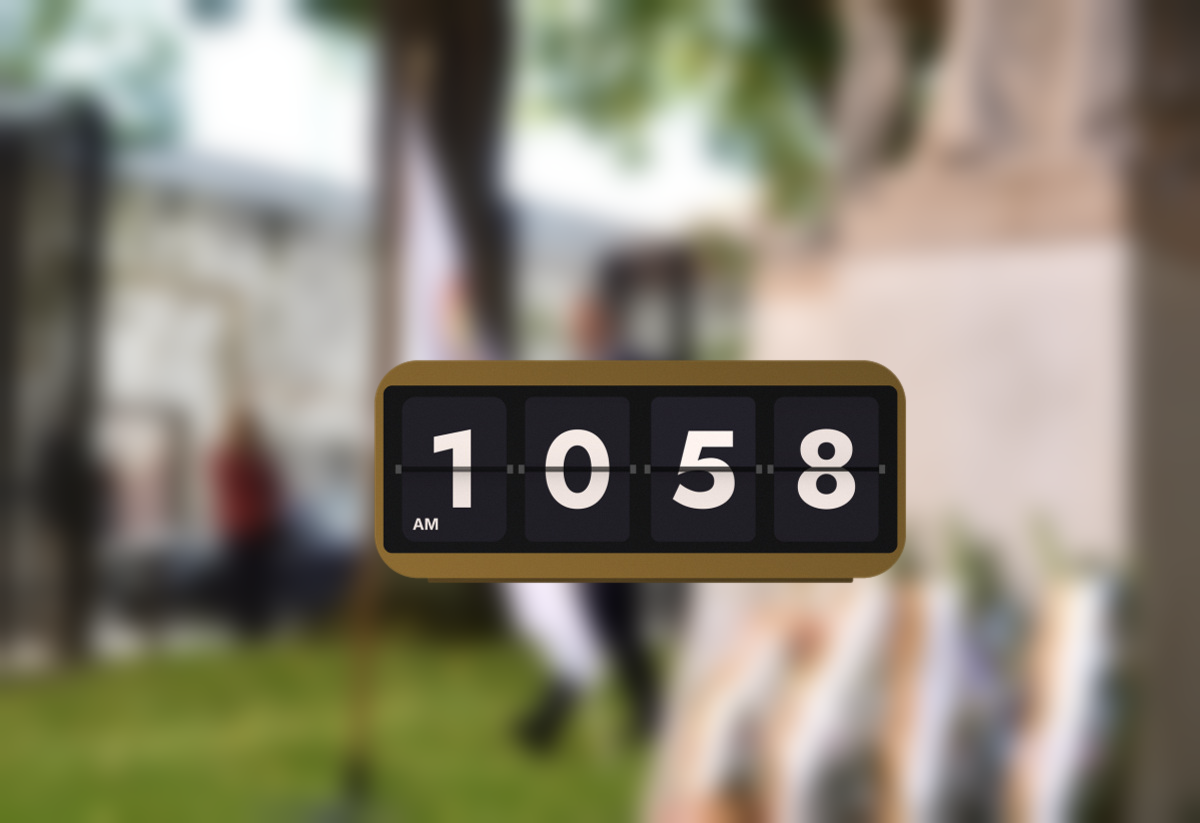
10:58
